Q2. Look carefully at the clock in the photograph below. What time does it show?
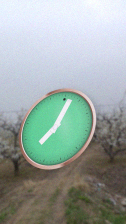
7:02
